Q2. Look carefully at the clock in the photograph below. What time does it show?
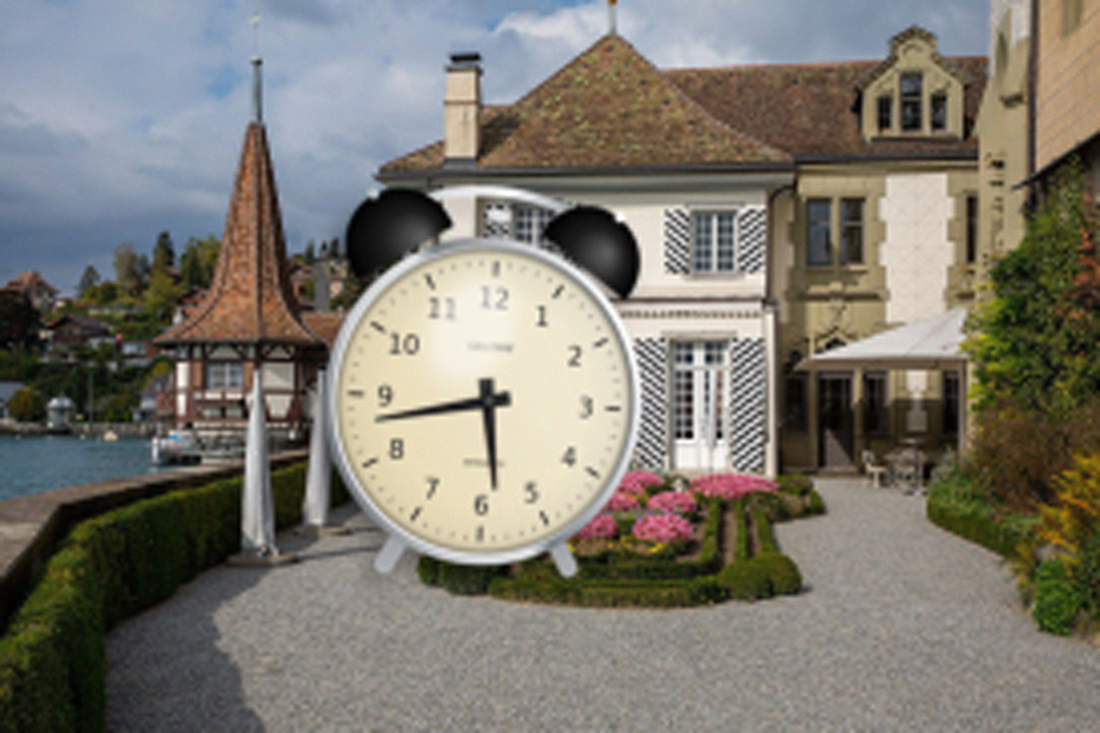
5:43
